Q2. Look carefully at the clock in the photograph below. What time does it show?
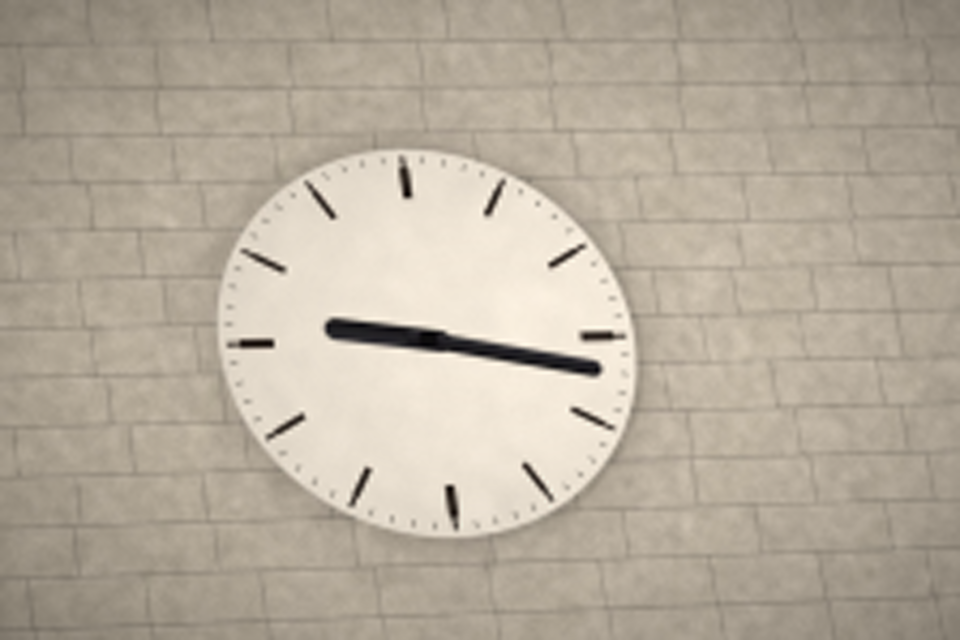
9:17
